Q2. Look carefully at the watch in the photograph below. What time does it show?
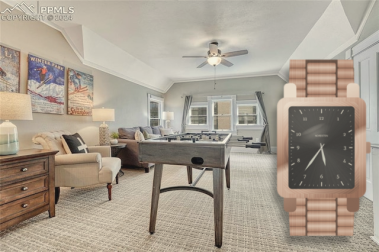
5:36
